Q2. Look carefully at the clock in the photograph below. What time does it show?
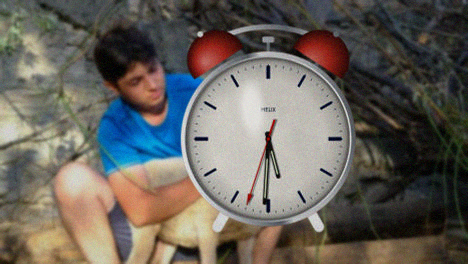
5:30:33
